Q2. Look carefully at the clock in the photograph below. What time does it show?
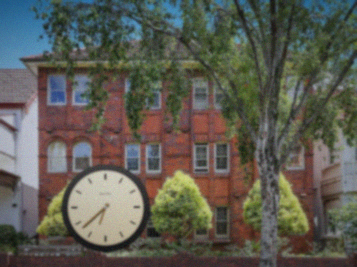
6:38
